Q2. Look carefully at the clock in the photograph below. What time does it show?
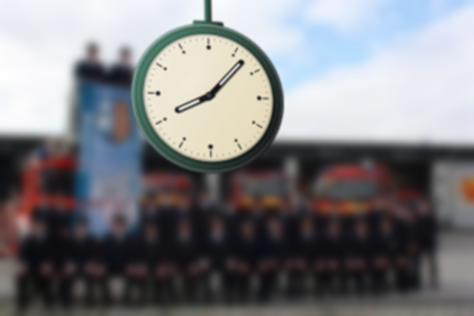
8:07
